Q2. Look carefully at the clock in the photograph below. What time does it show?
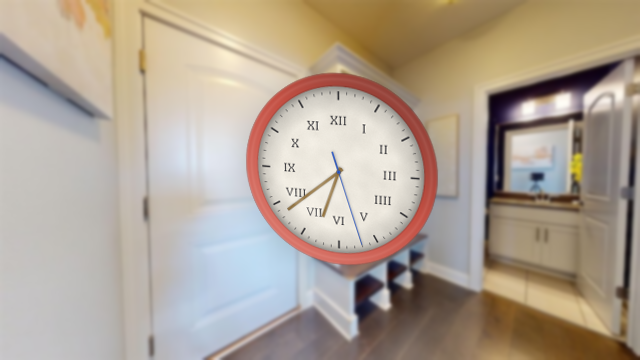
6:38:27
